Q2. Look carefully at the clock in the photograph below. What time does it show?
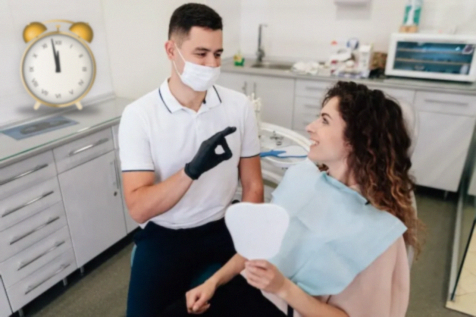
11:58
